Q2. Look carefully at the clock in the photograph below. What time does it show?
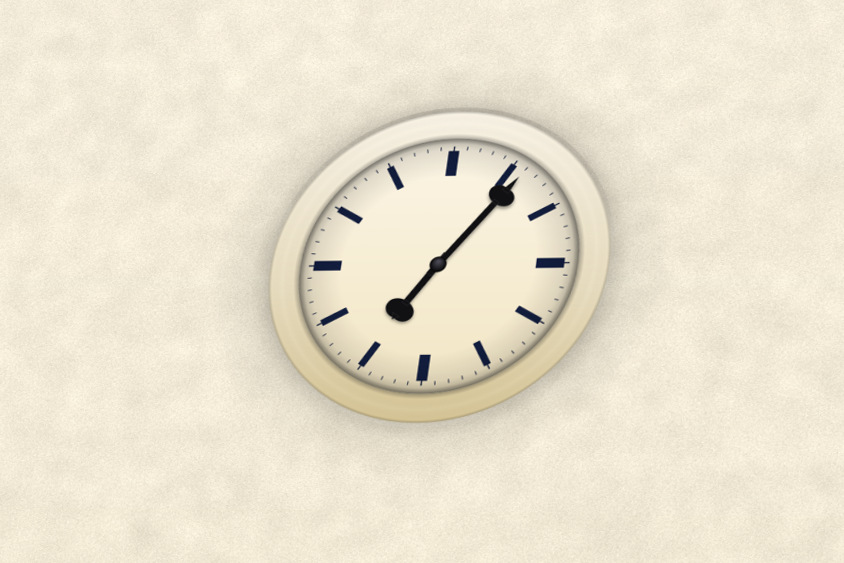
7:06
